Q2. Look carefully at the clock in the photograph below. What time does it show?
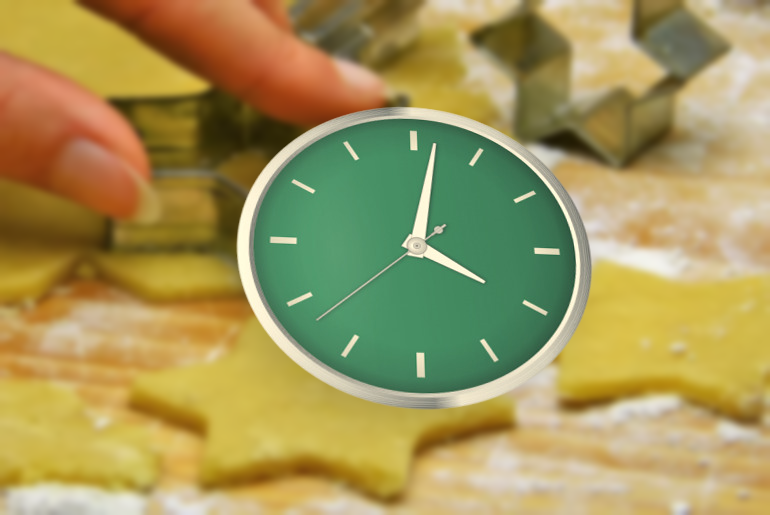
4:01:38
